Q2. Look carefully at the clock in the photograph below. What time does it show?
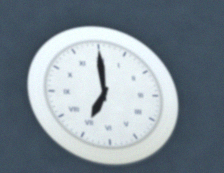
7:00
